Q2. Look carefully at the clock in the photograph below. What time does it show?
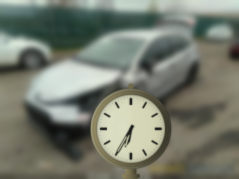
6:35
